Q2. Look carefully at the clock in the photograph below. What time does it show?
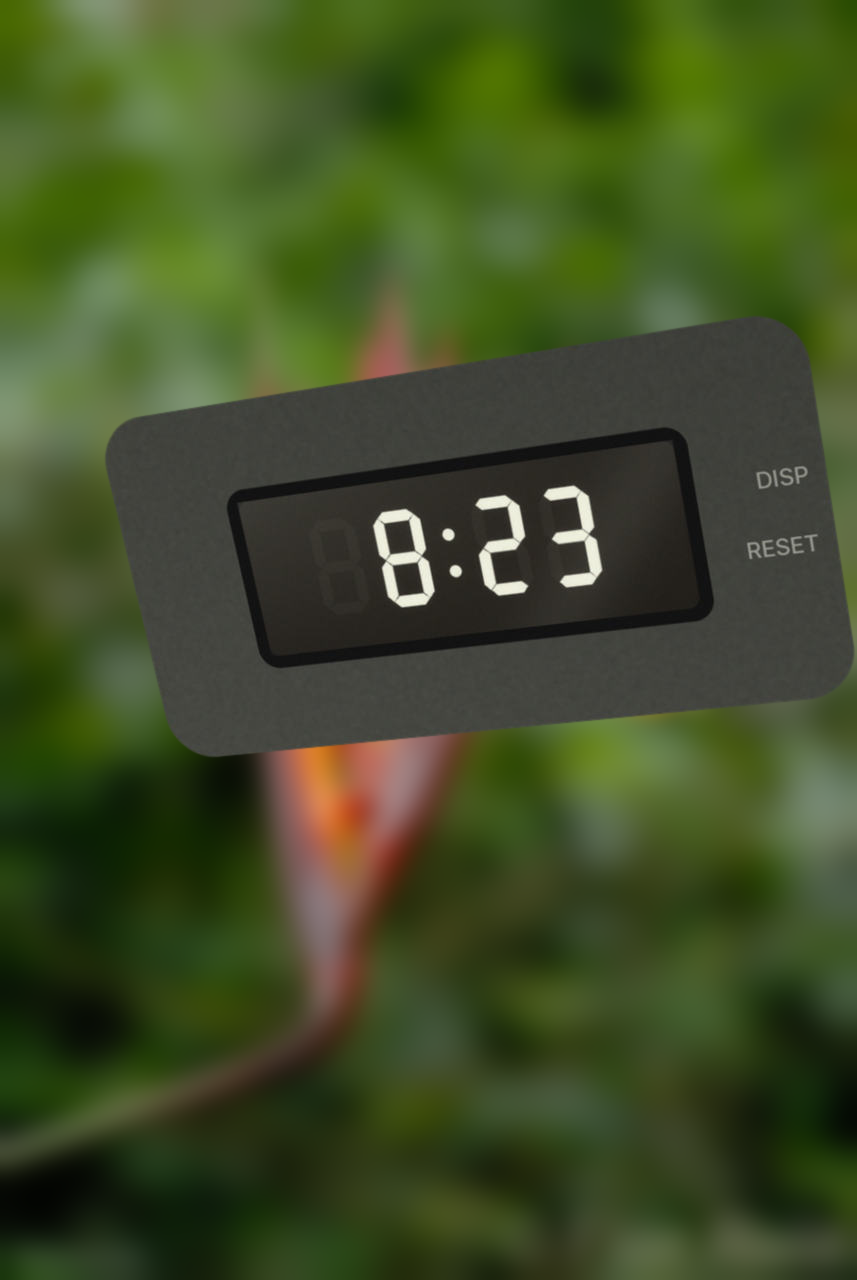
8:23
